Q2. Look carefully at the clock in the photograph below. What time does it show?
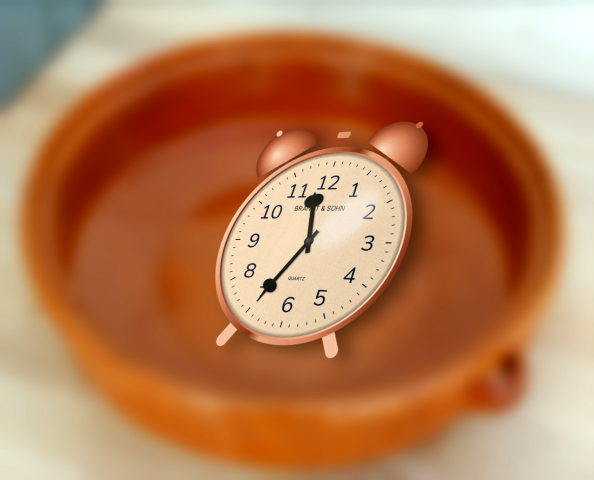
11:35
